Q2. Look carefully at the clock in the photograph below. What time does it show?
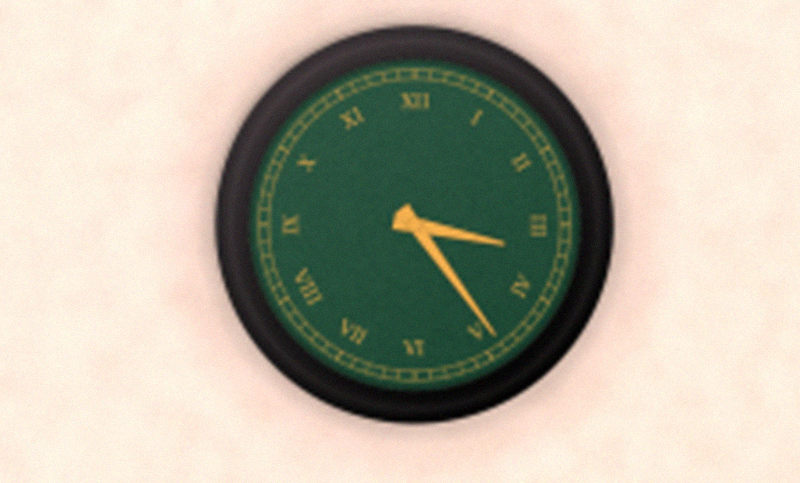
3:24
